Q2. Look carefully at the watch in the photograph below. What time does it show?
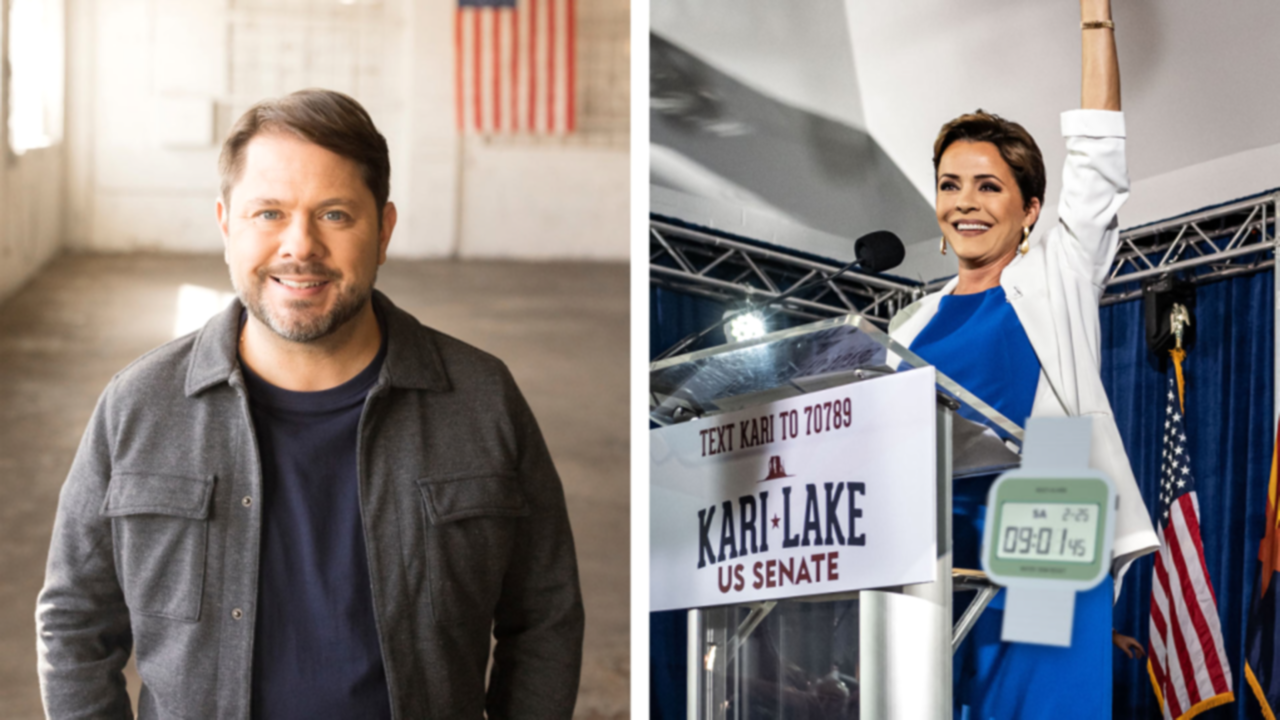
9:01
